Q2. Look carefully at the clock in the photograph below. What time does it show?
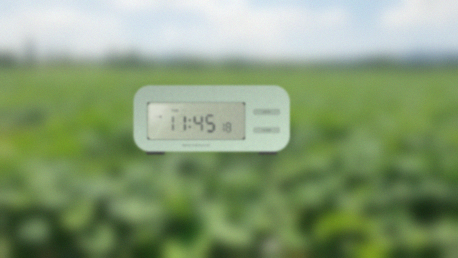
11:45
